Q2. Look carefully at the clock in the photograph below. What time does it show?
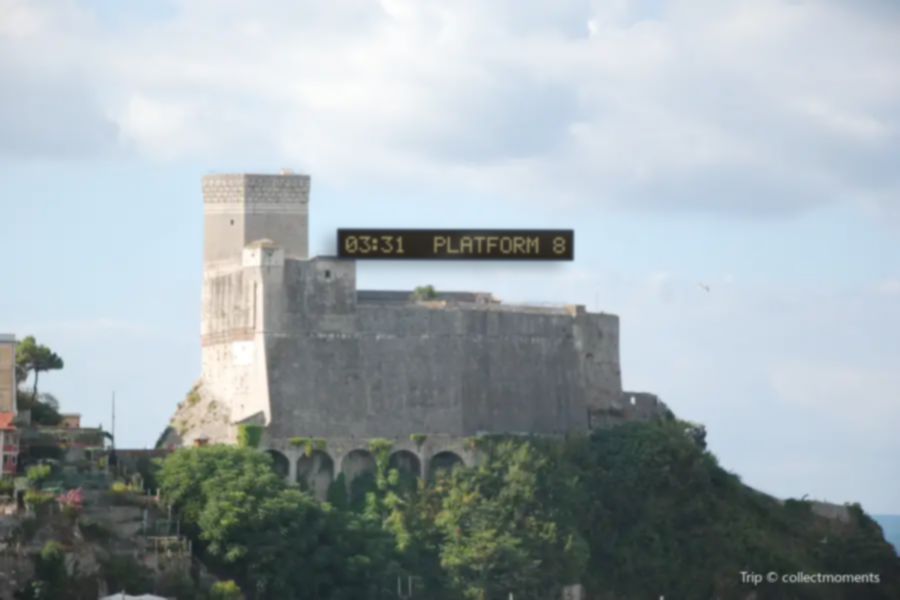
3:31
